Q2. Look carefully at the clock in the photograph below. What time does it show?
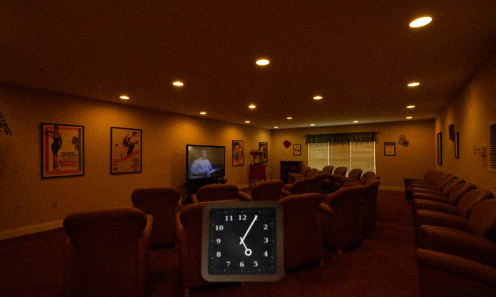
5:05
